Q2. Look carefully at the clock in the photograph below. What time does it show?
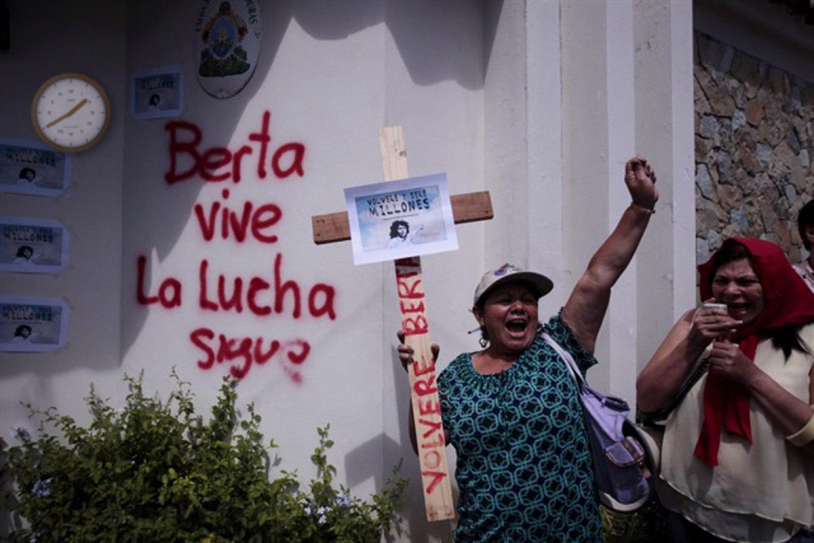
1:40
